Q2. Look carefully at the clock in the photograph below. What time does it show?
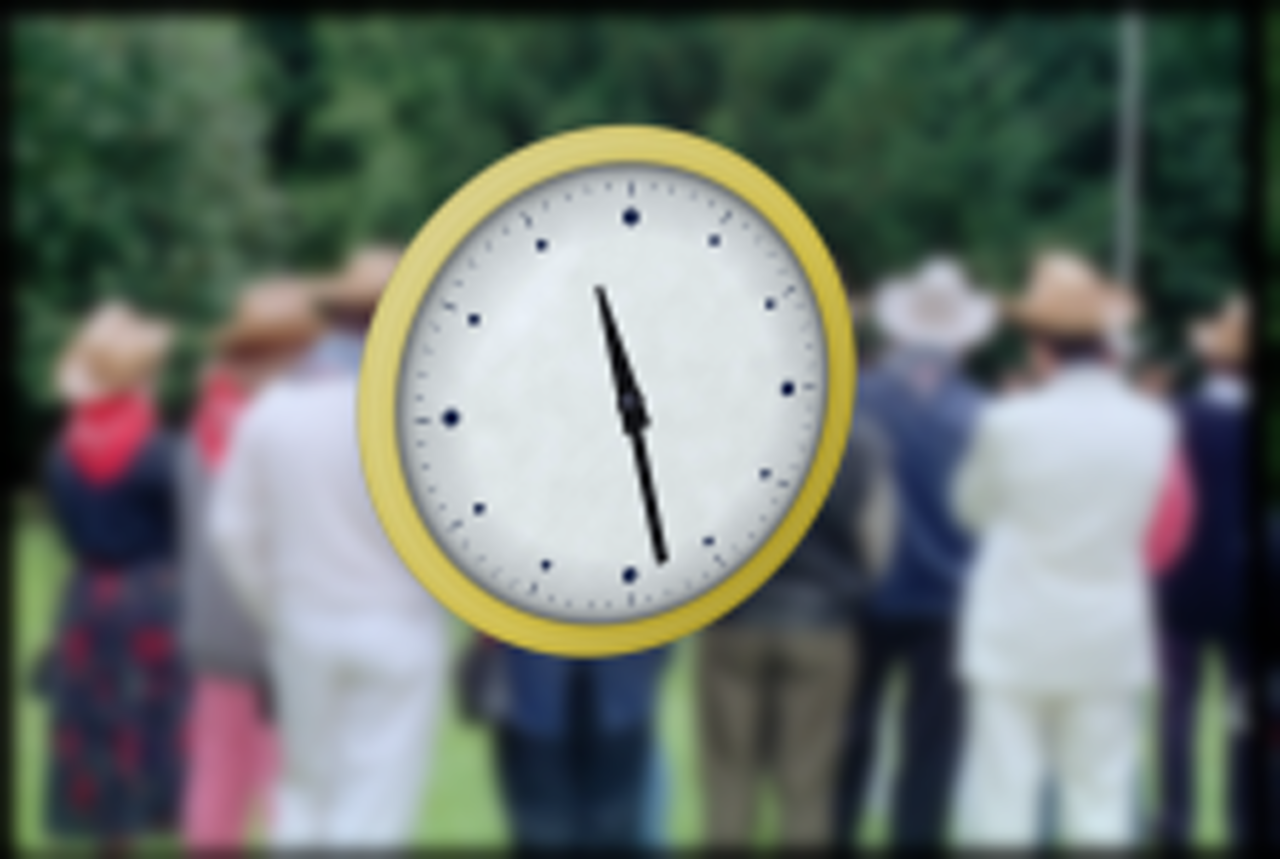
11:28
